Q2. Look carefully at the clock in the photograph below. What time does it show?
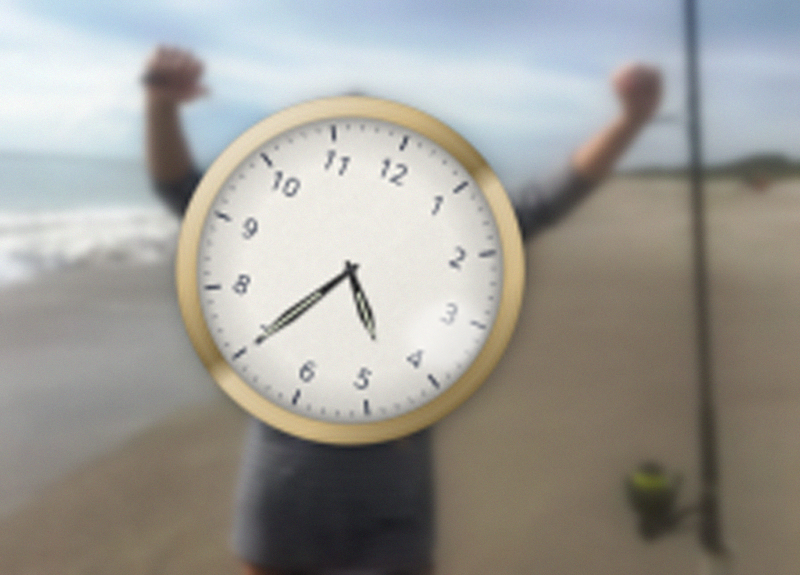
4:35
